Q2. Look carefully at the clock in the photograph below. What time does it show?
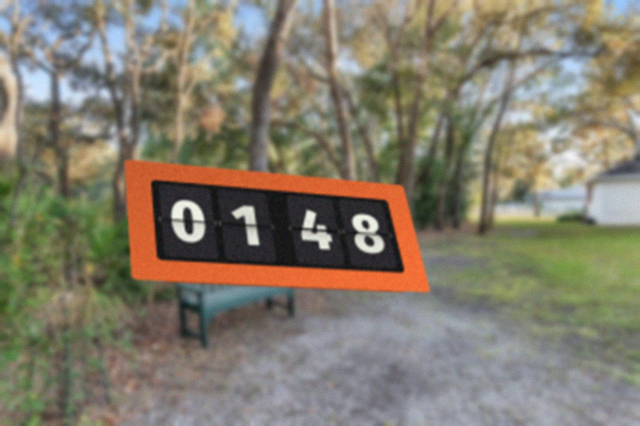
1:48
